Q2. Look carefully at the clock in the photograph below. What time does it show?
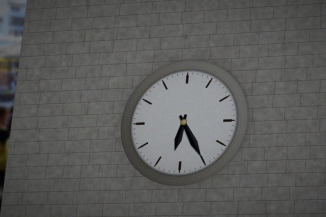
6:25
